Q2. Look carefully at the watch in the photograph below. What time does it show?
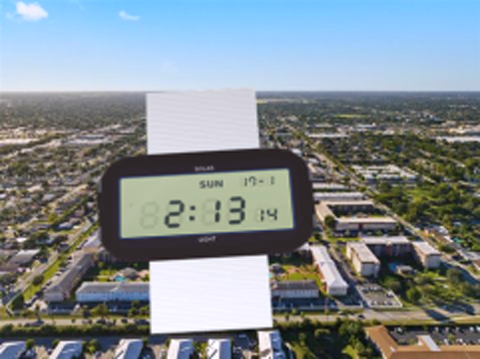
2:13:14
